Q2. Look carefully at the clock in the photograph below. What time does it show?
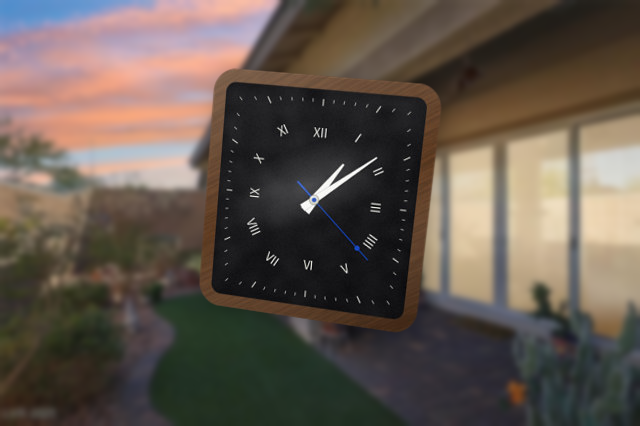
1:08:22
